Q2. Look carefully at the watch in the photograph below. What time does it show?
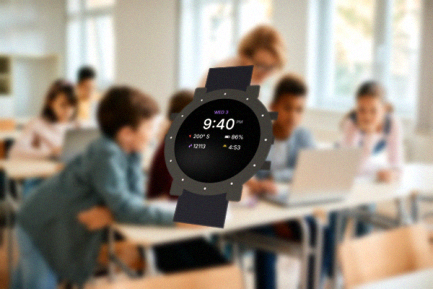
9:40
